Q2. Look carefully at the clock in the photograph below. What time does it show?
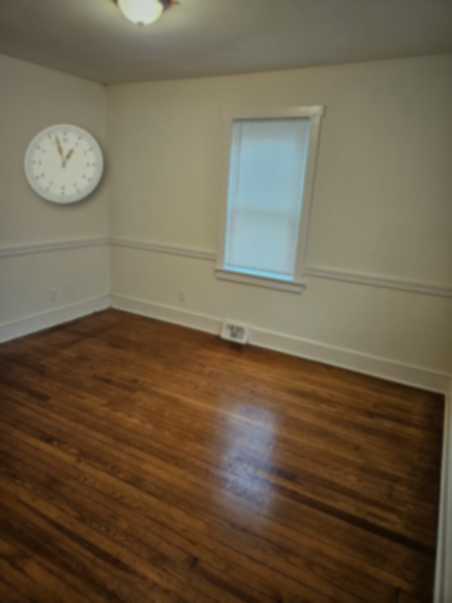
12:57
